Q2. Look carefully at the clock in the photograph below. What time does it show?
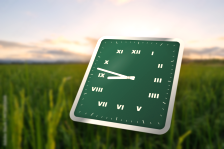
8:47
